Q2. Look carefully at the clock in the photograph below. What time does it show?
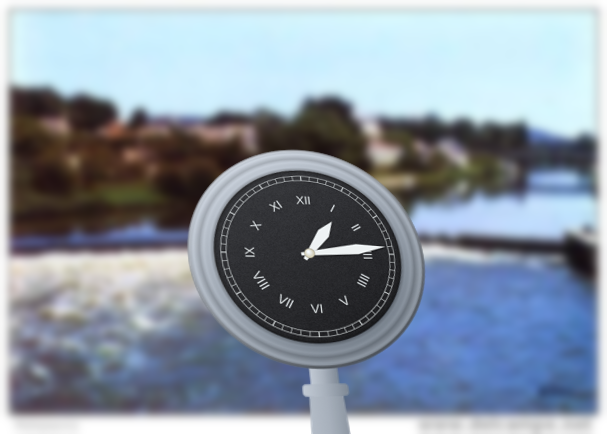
1:14
